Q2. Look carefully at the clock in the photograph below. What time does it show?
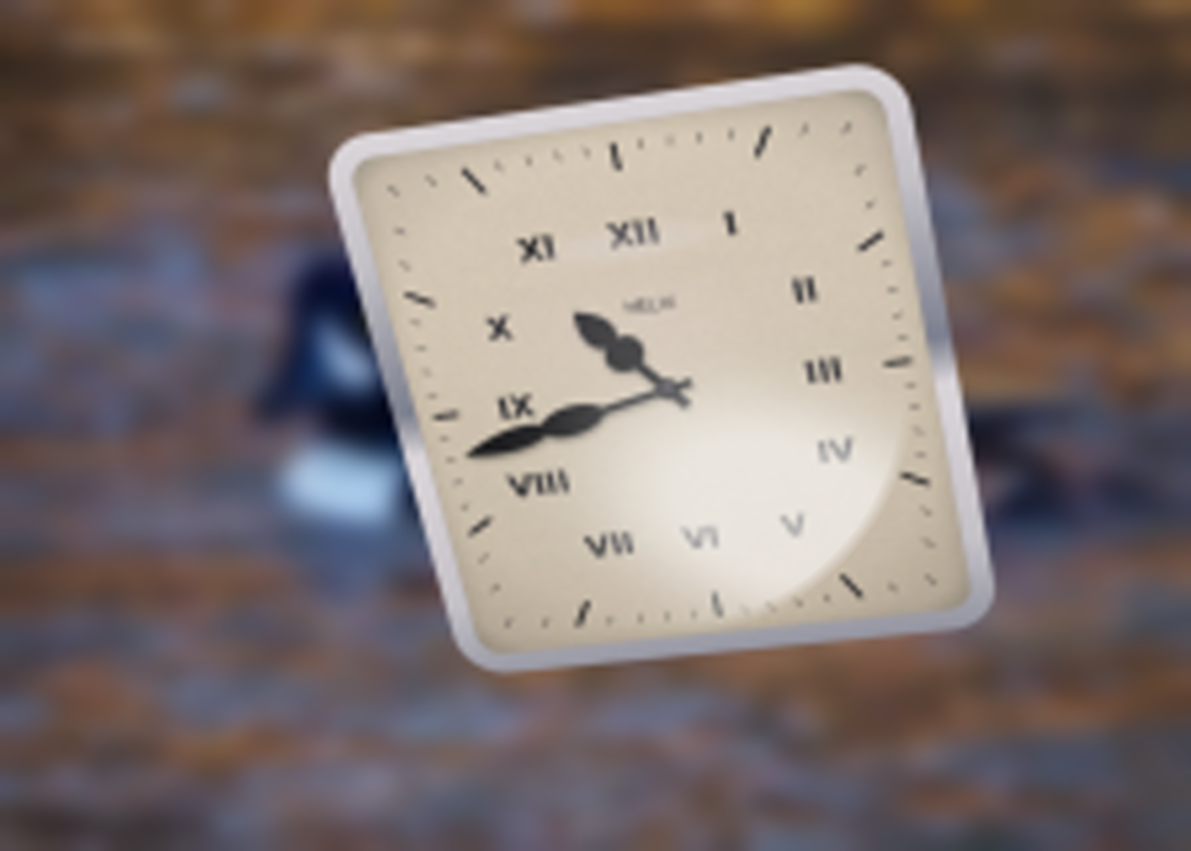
10:43
